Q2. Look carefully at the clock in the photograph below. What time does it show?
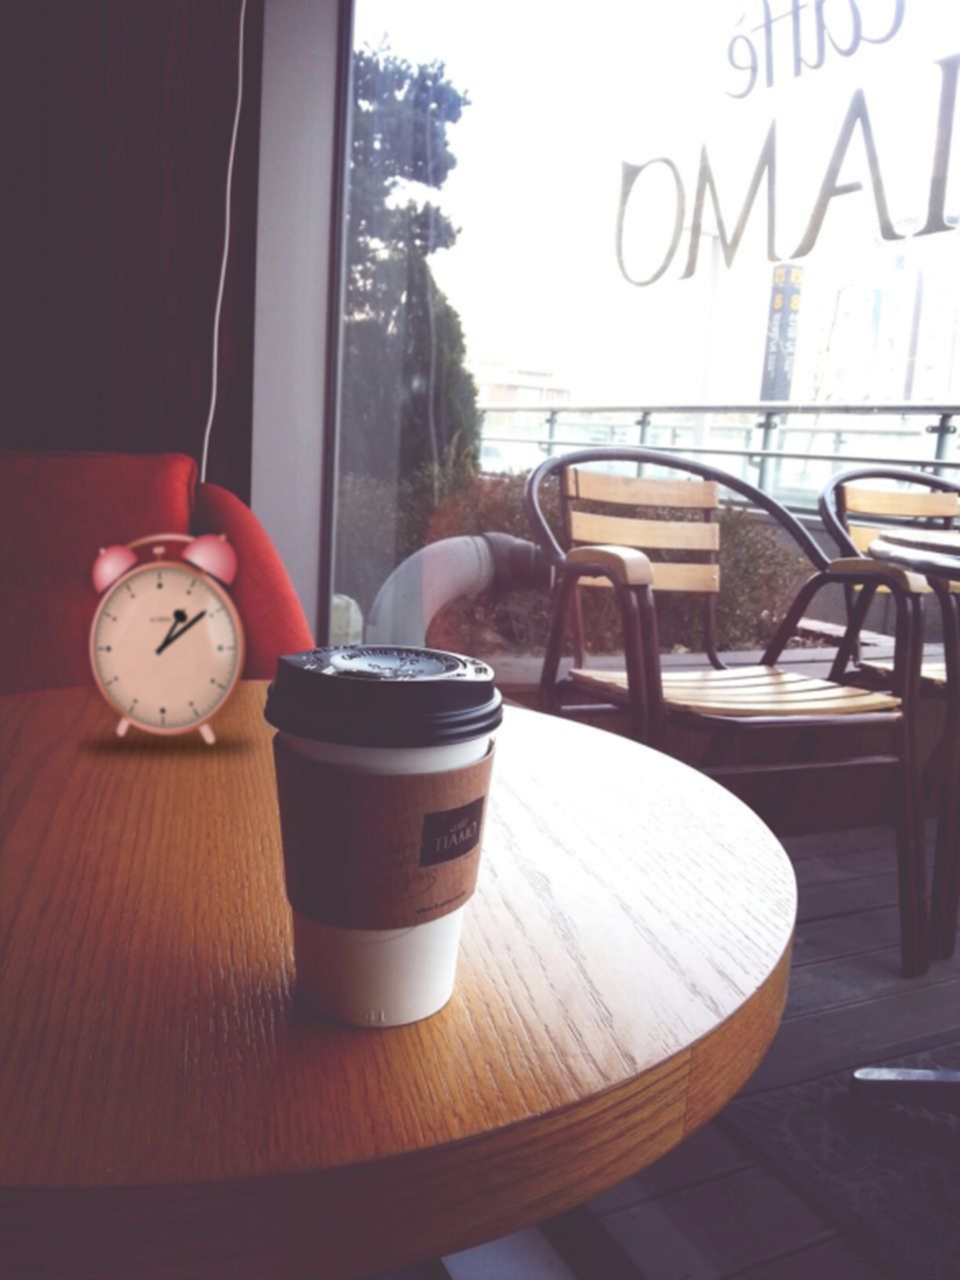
1:09
